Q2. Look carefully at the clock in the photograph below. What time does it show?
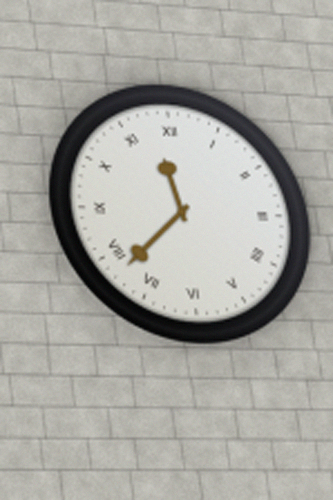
11:38
